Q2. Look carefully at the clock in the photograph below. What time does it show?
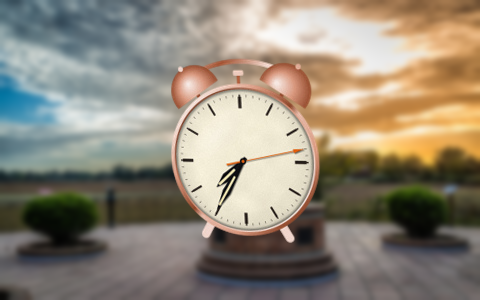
7:35:13
